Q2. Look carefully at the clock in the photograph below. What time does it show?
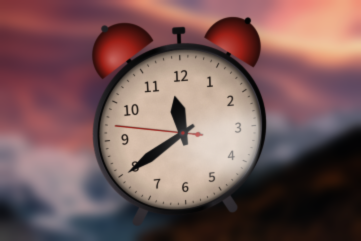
11:39:47
